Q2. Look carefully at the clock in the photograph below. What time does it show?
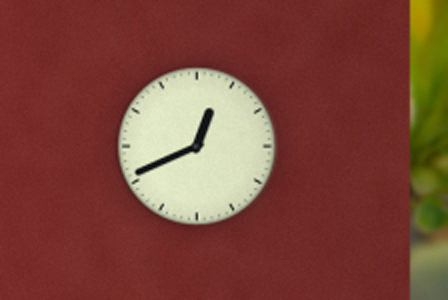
12:41
